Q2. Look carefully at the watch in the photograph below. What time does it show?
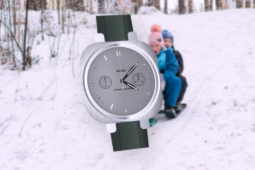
4:08
